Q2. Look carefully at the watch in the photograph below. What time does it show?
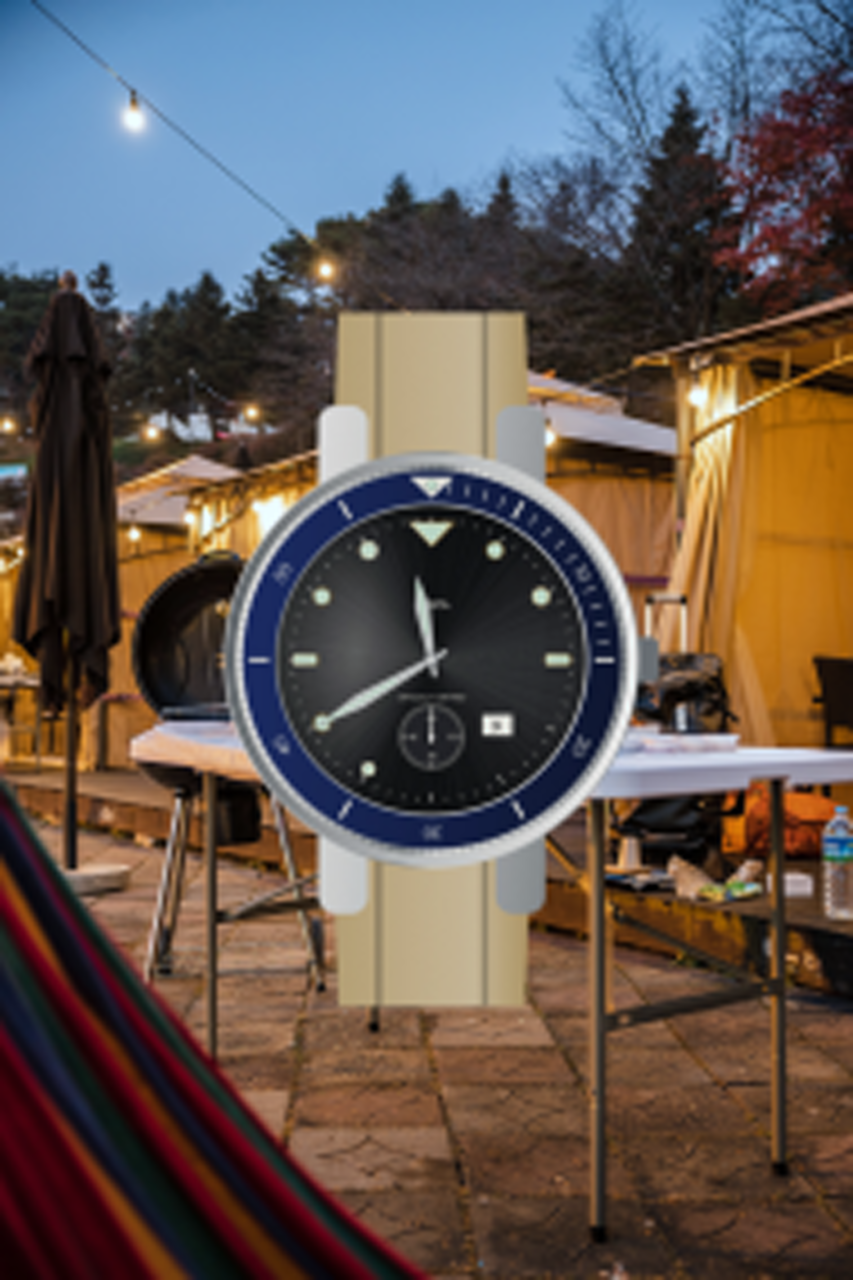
11:40
